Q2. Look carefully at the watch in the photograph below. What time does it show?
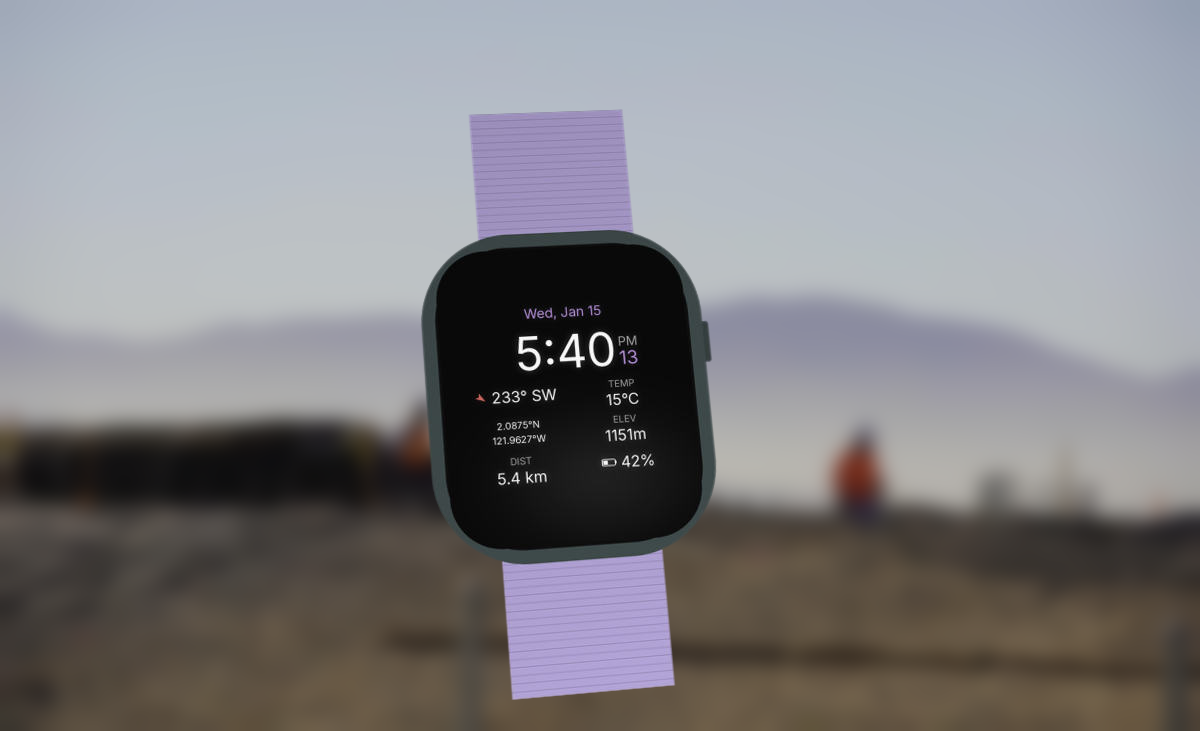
5:40:13
